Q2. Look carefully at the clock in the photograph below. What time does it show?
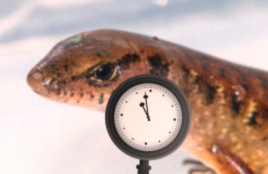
10:58
